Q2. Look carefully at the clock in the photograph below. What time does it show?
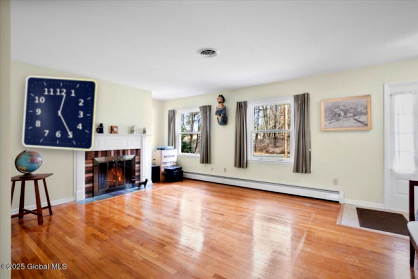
12:25
